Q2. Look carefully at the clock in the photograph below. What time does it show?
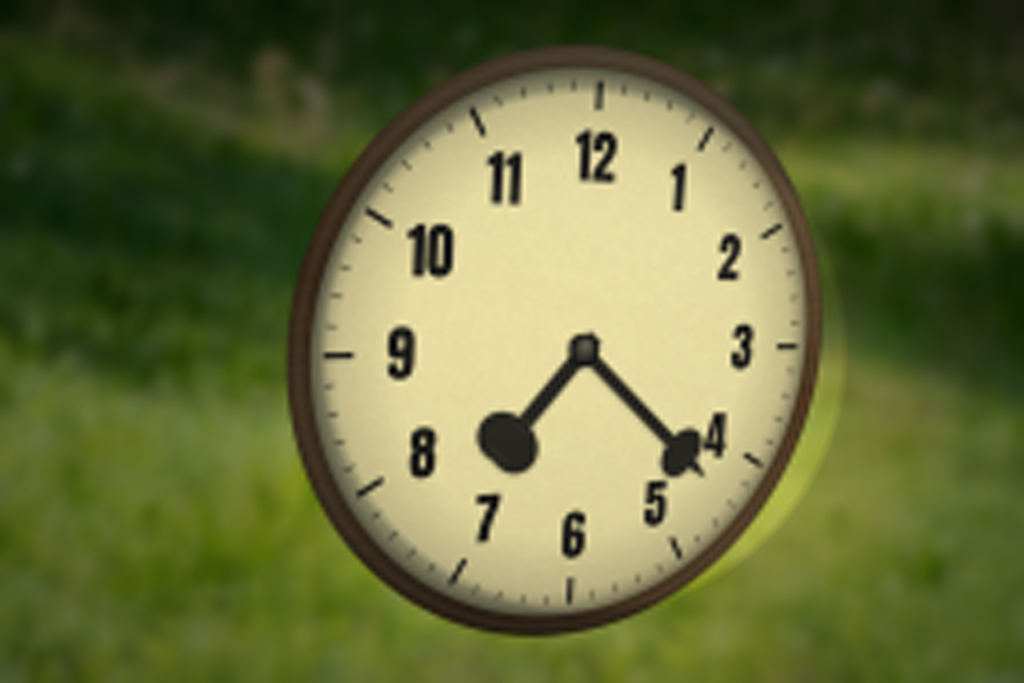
7:22
